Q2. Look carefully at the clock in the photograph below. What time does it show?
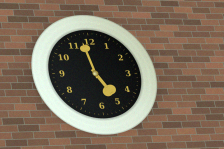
4:58
